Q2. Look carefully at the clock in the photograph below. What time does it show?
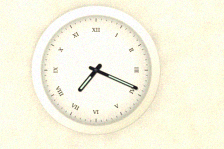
7:19
